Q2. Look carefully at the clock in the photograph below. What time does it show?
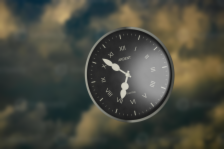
6:52
